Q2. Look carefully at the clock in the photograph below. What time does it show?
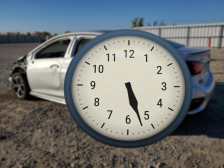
5:27
